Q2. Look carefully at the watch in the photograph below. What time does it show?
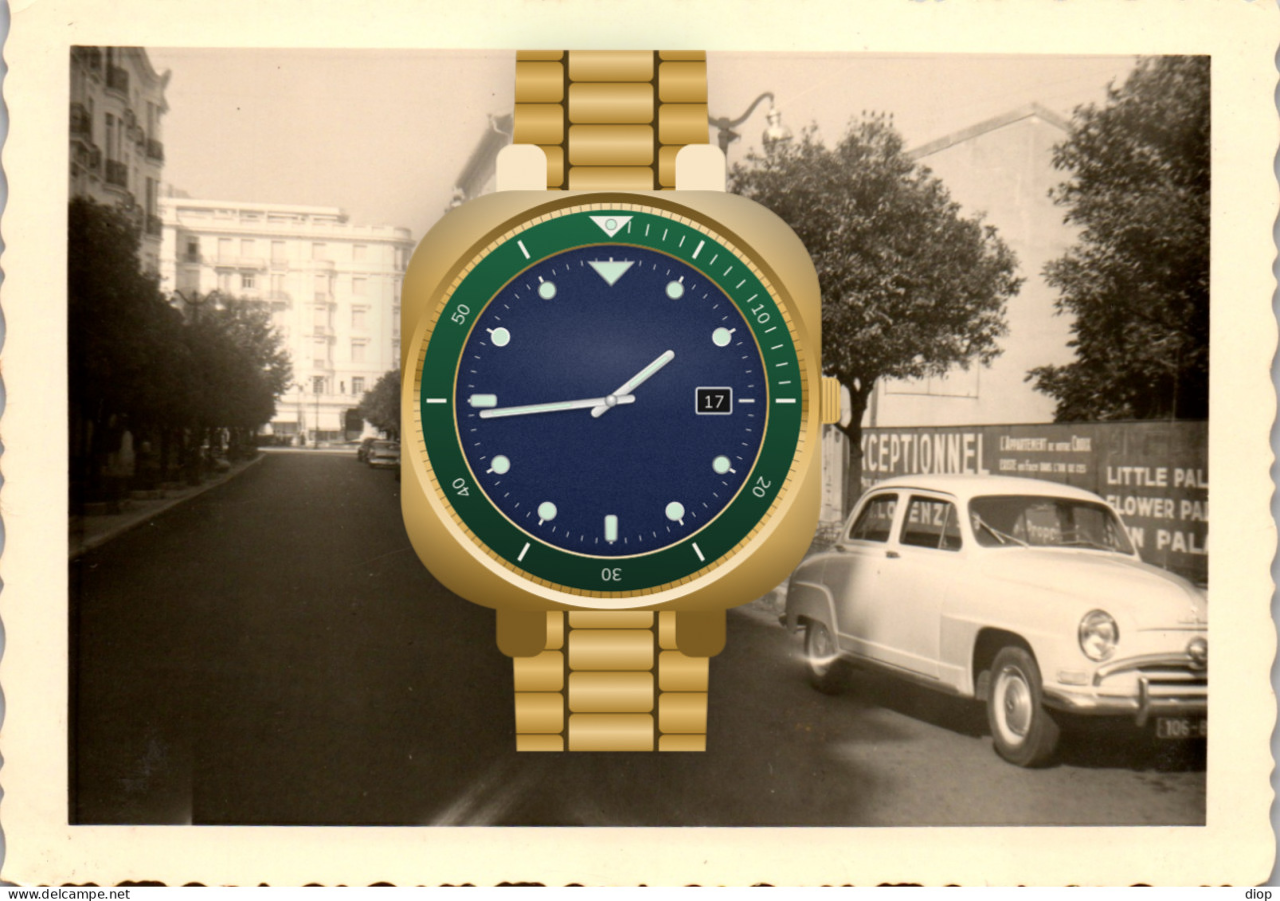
1:44
